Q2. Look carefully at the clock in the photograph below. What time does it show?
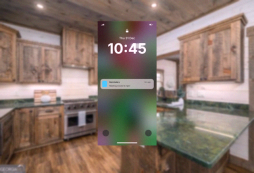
10:45
